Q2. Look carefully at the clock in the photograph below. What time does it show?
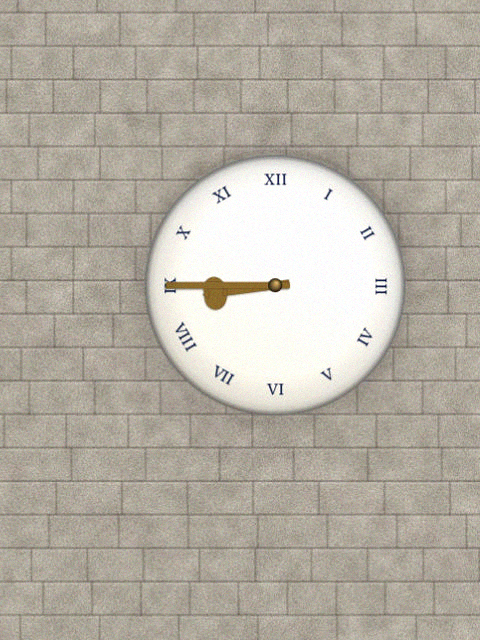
8:45
